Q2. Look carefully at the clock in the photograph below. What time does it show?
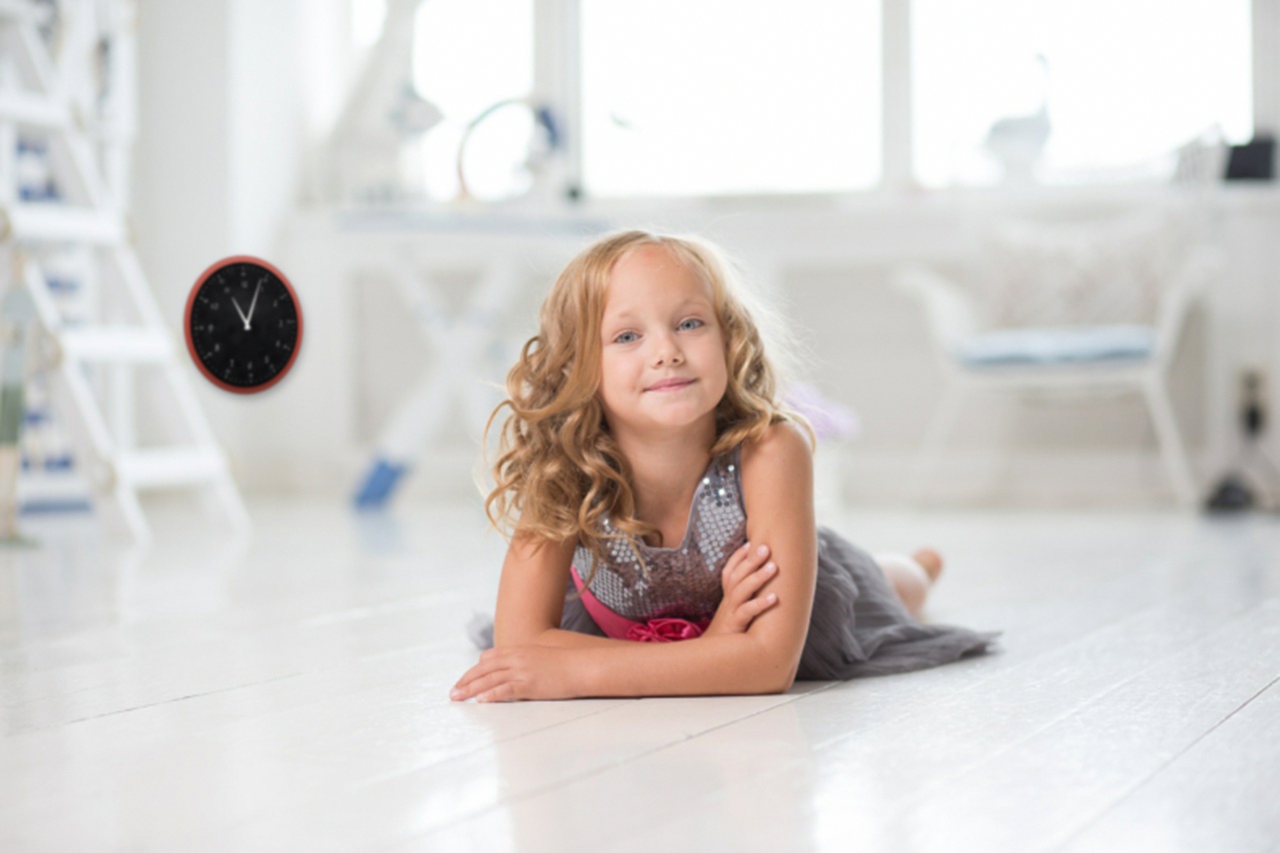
11:04
